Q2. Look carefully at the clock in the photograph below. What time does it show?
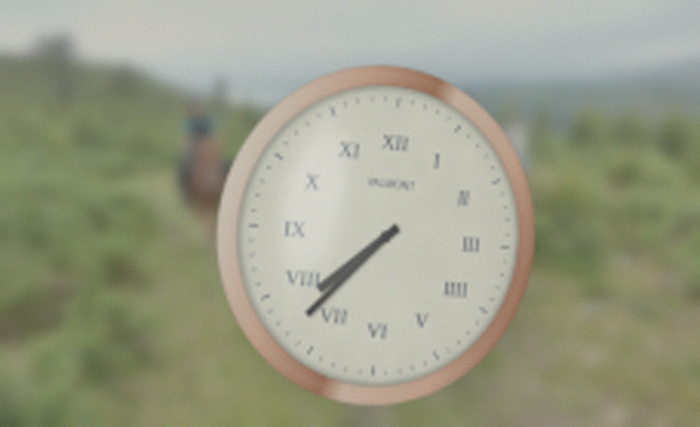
7:37
